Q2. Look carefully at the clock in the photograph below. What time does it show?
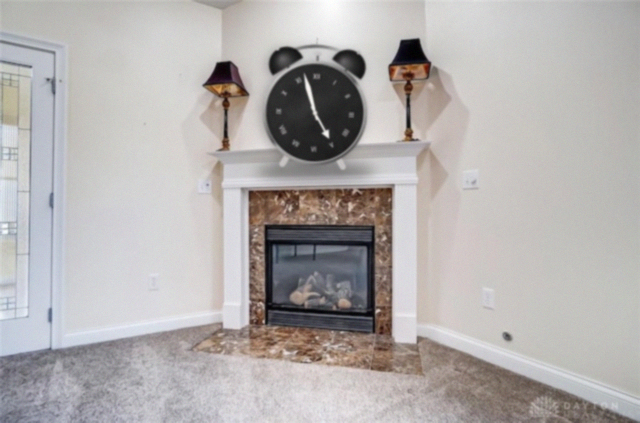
4:57
